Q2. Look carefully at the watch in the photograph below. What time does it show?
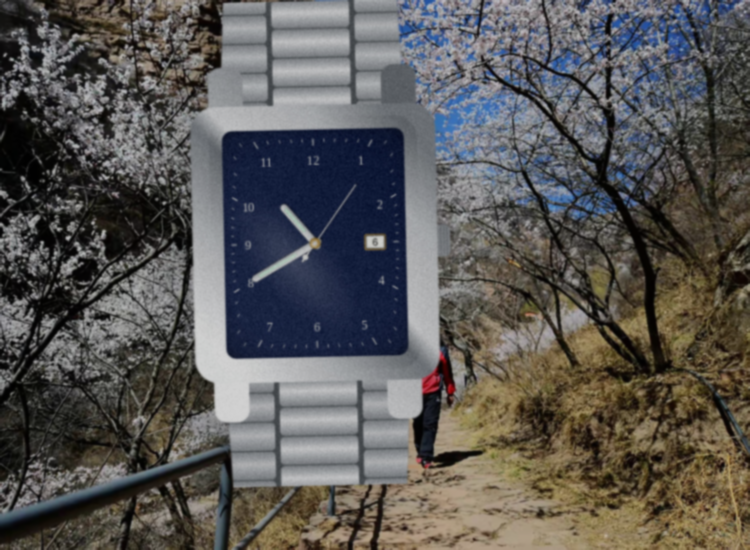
10:40:06
